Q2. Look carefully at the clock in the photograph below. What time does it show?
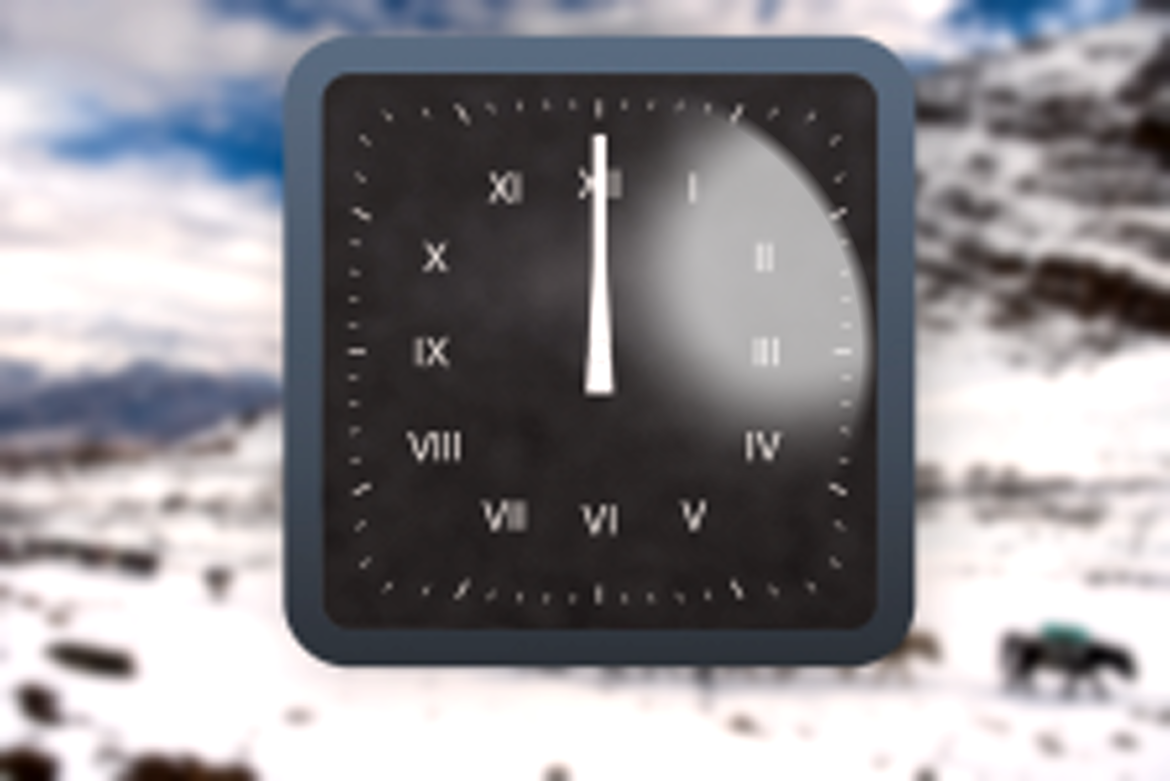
12:00
